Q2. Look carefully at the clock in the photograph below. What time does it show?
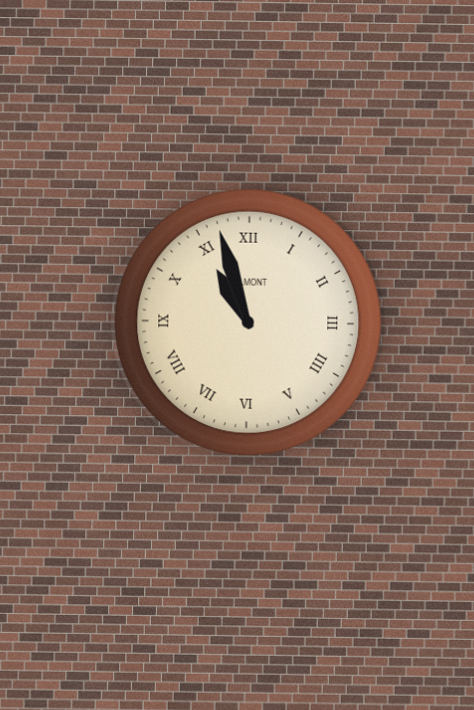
10:57
